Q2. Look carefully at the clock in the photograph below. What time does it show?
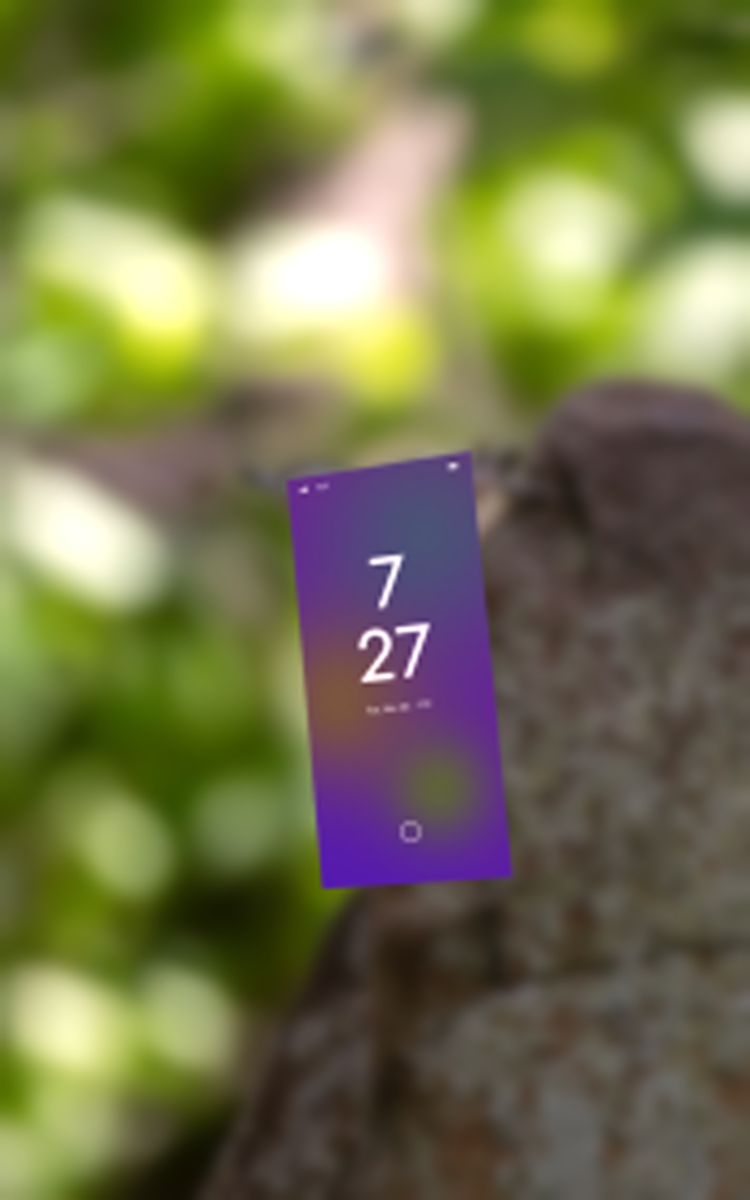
7:27
